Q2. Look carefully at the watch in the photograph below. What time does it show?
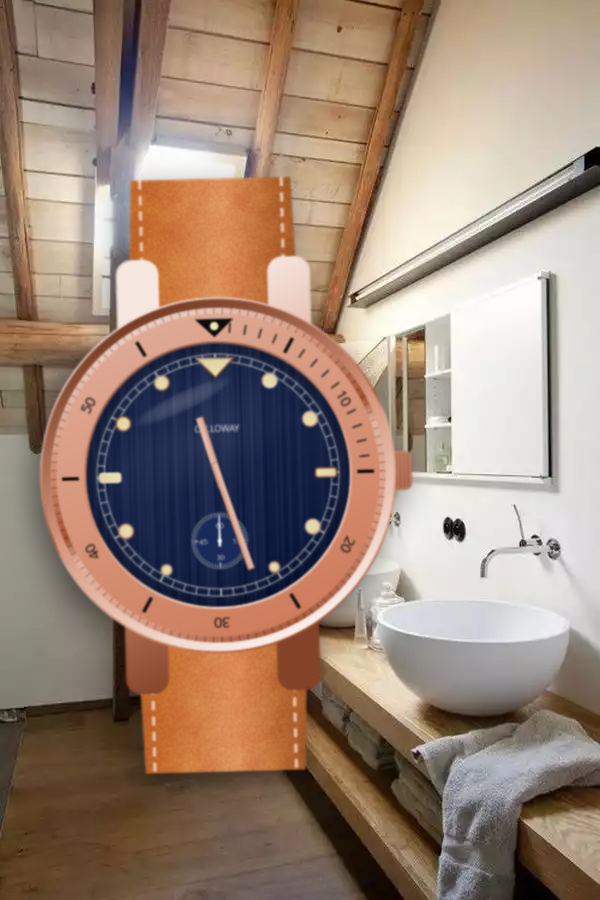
11:27
